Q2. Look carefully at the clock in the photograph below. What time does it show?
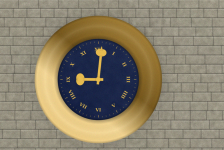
9:01
